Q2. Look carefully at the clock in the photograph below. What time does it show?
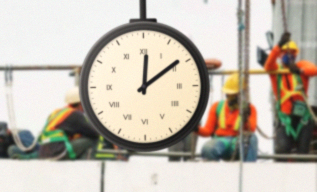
12:09
